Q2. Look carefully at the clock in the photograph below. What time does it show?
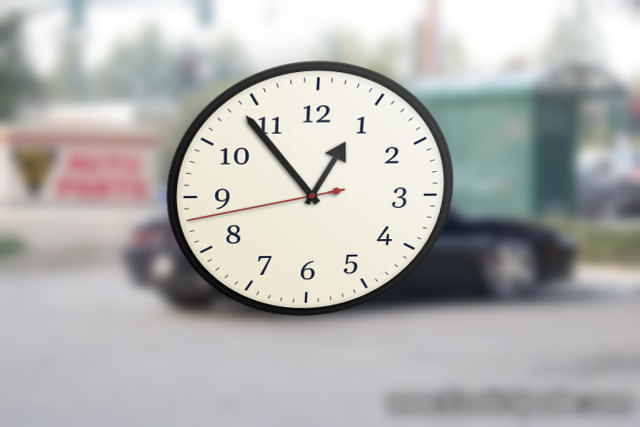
12:53:43
